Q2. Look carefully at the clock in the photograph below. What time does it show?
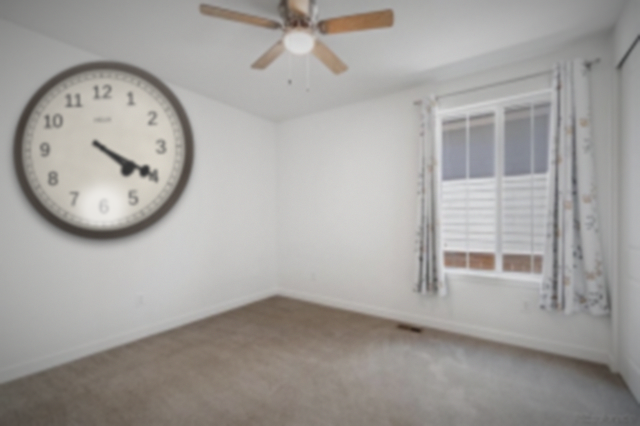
4:20
